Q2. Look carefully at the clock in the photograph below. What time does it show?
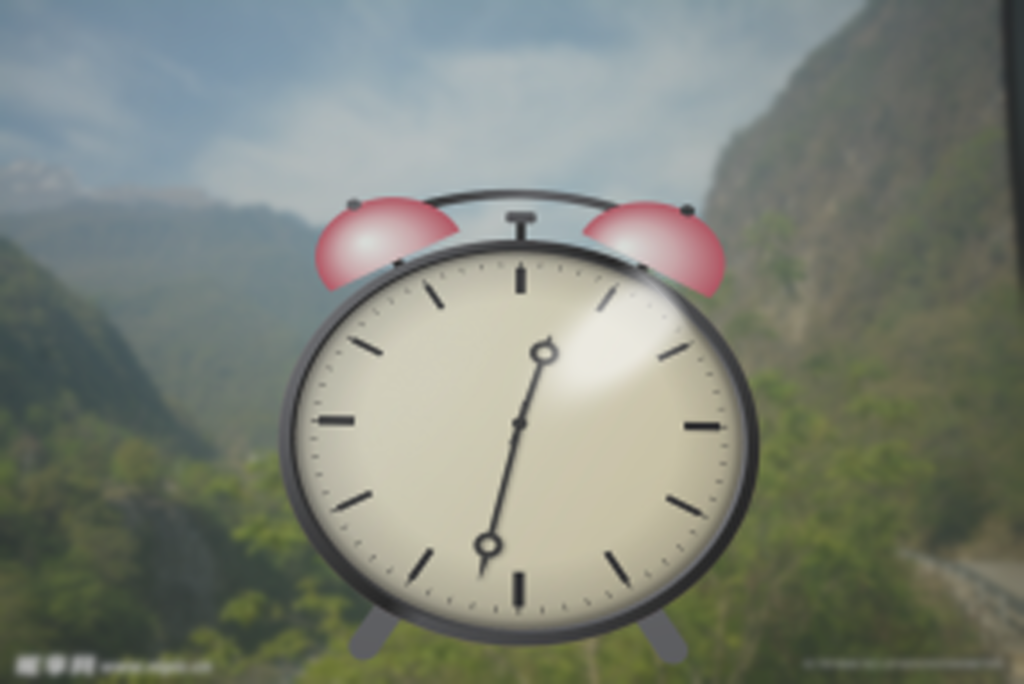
12:32
